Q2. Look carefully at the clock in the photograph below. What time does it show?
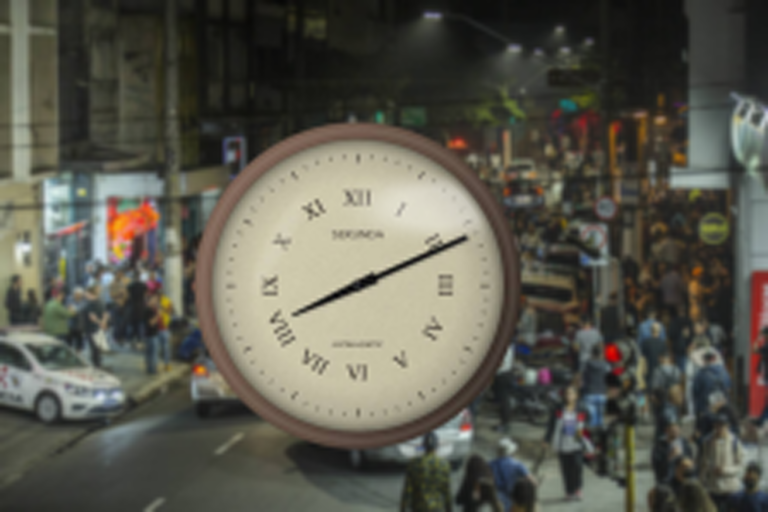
8:11
